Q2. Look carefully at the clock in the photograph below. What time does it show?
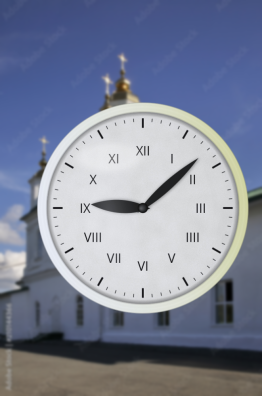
9:08
